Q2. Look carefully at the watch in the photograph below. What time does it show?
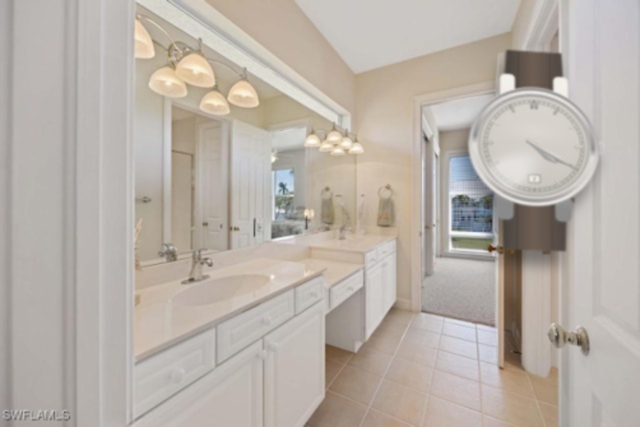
4:20
